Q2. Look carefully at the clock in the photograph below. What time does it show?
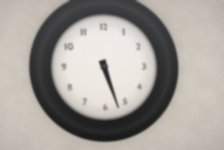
5:27
